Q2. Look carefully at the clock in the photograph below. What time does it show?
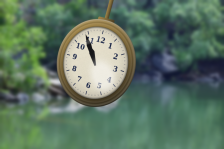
10:54
